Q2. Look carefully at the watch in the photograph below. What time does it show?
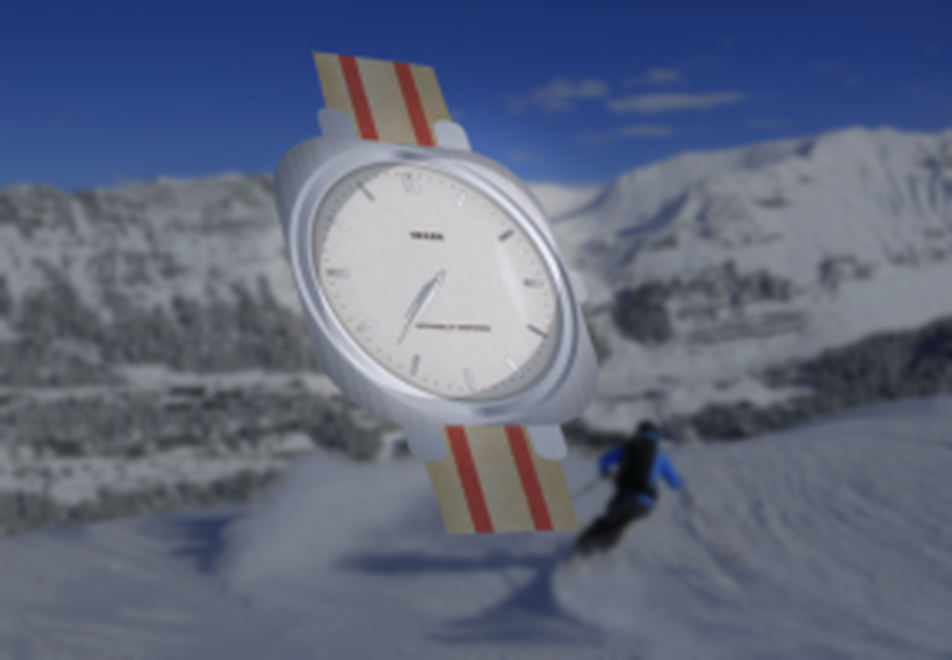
7:37
